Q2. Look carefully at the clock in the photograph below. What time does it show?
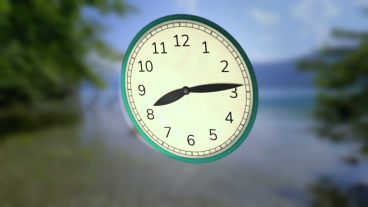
8:14
